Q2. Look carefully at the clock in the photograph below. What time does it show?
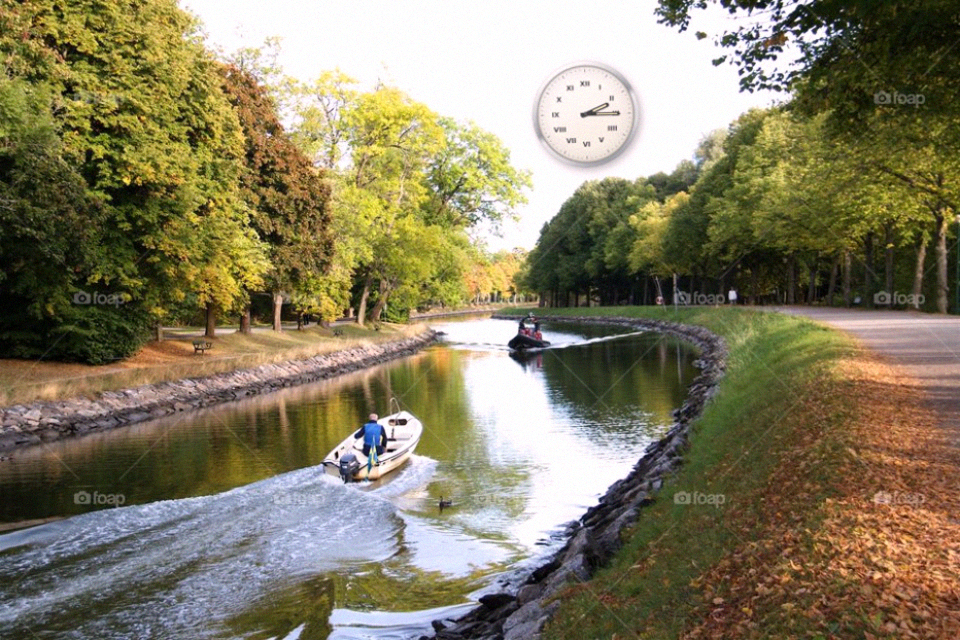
2:15
